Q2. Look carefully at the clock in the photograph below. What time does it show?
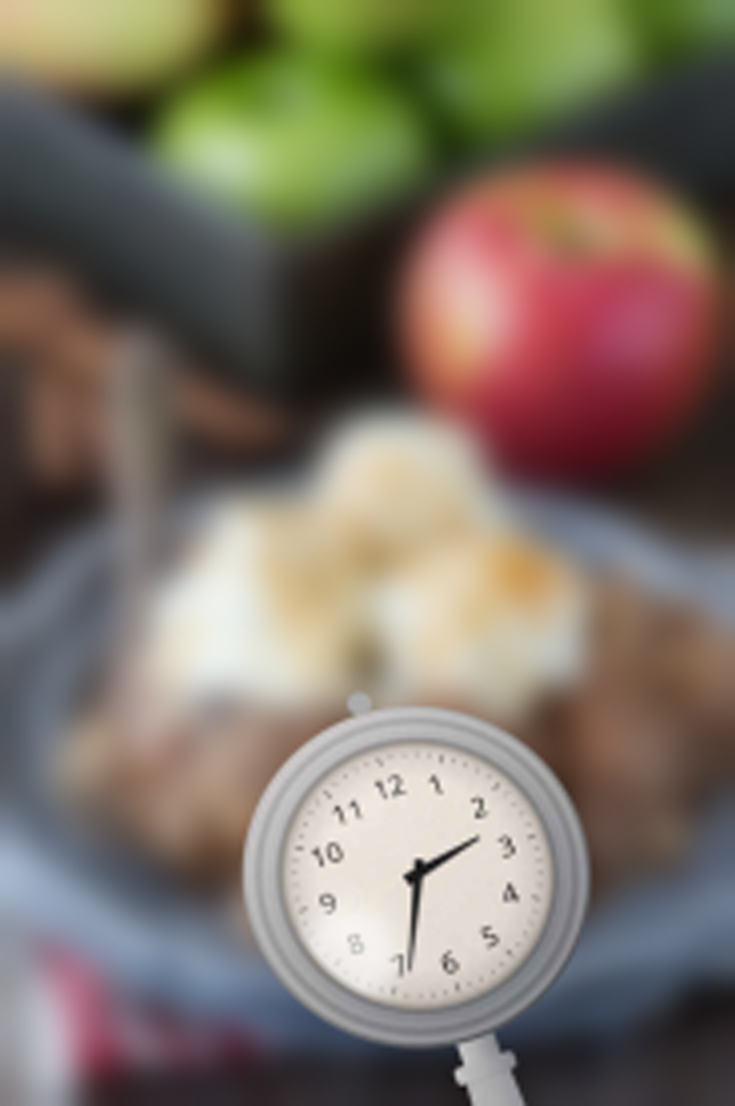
2:34
